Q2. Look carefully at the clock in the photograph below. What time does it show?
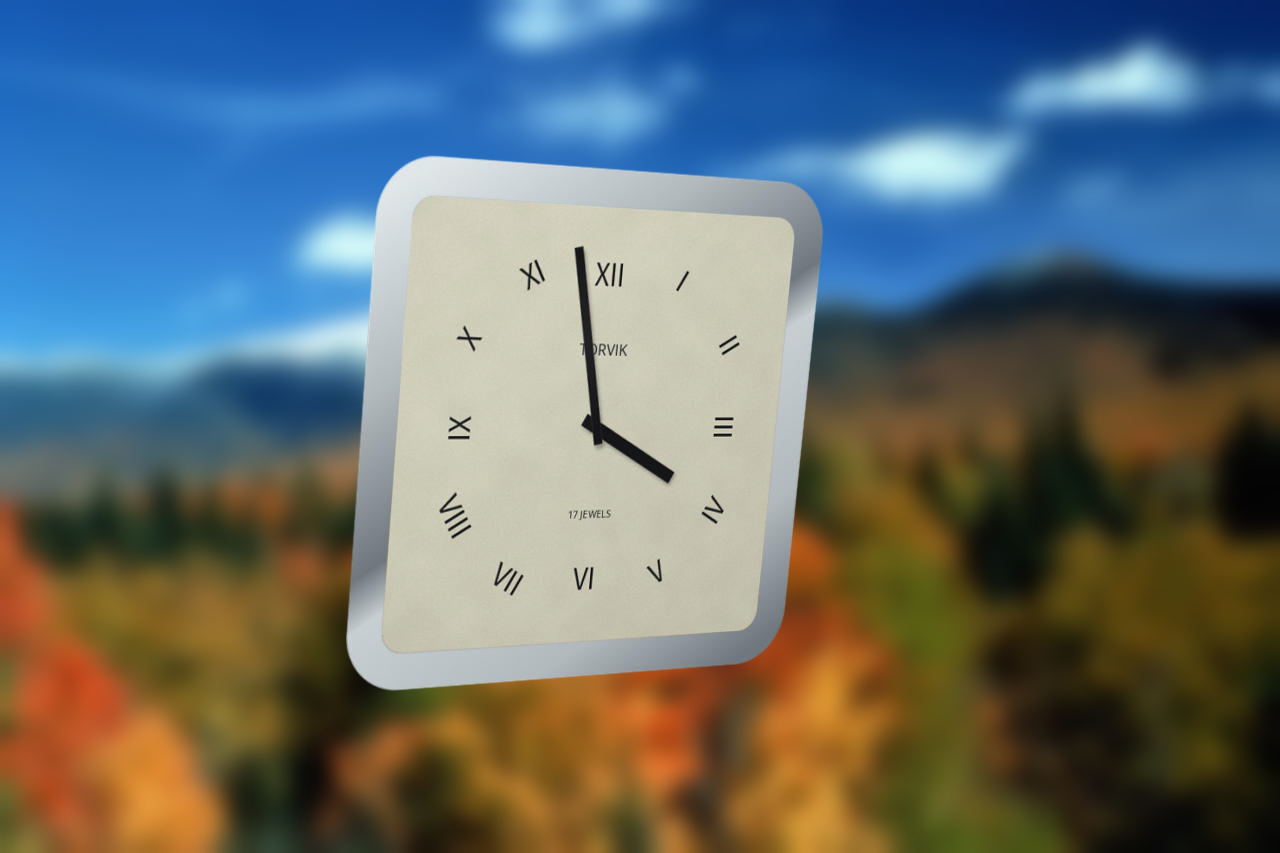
3:58
